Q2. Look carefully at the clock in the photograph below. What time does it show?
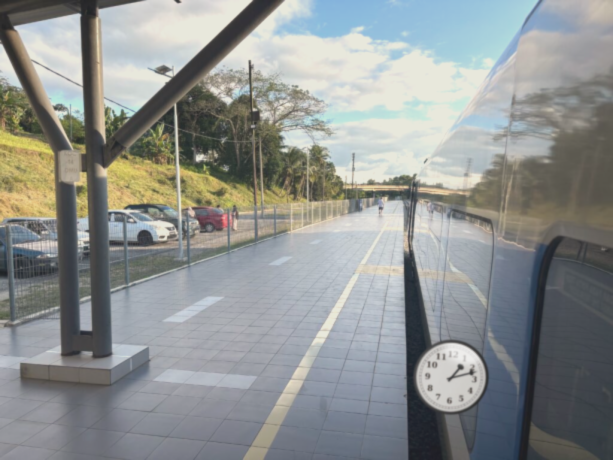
1:12
